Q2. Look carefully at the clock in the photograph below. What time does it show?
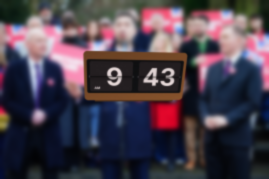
9:43
